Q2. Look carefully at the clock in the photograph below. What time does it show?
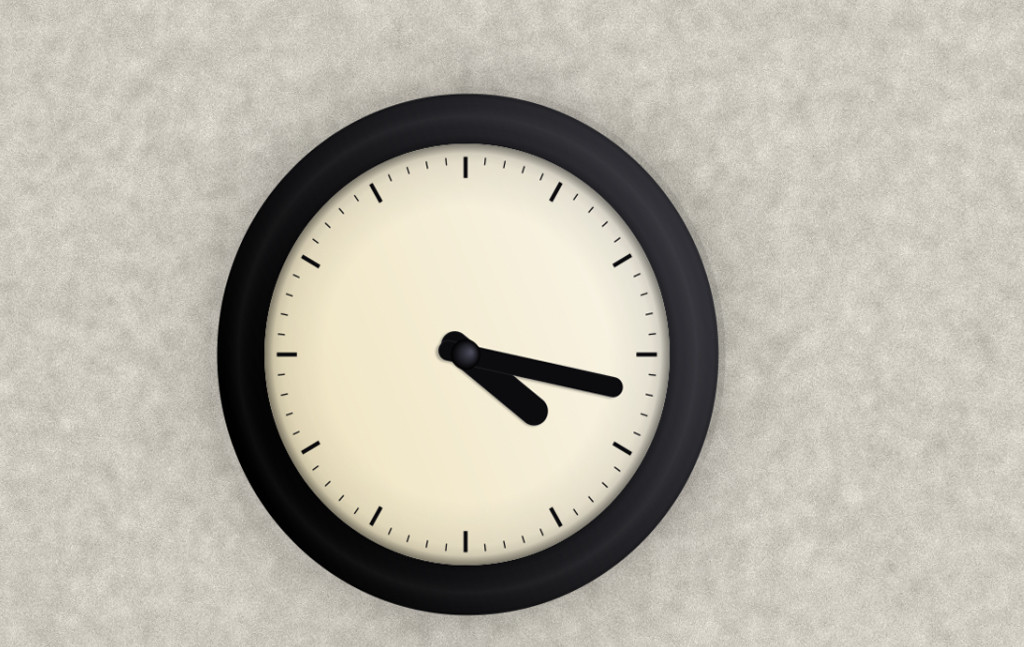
4:17
